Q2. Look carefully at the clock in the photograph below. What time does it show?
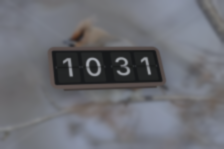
10:31
